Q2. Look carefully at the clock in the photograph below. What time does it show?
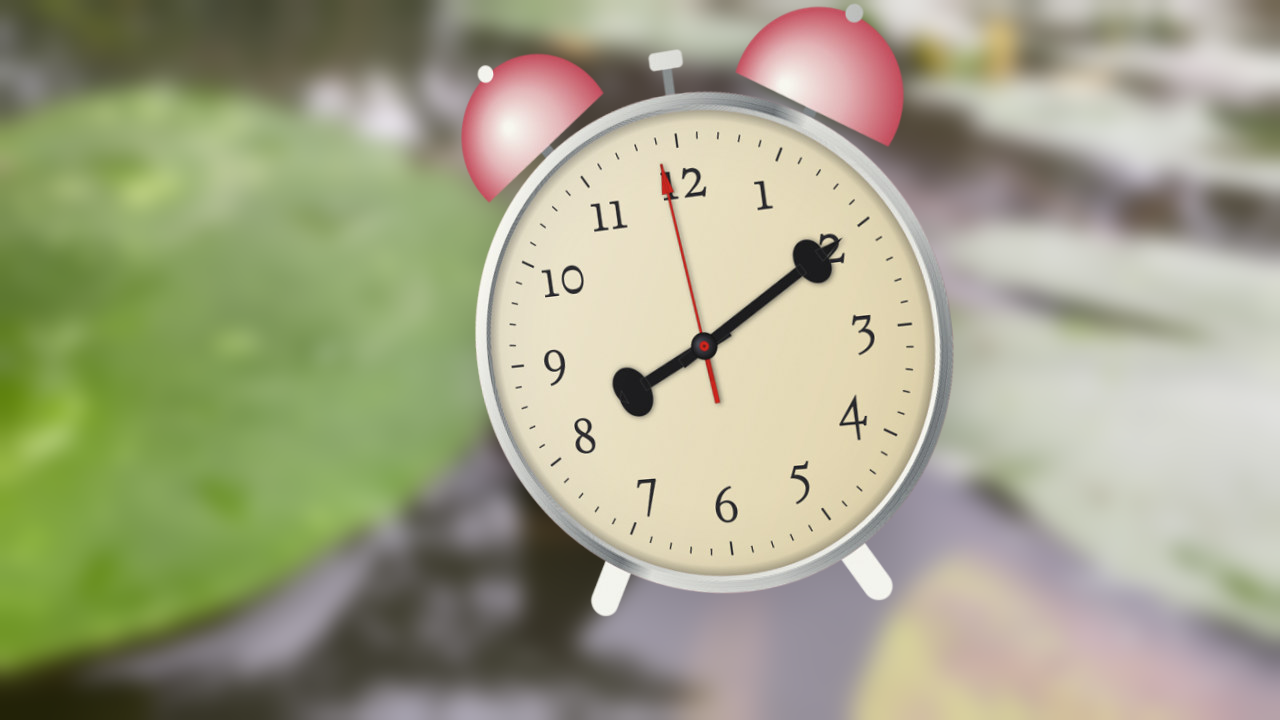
8:09:59
